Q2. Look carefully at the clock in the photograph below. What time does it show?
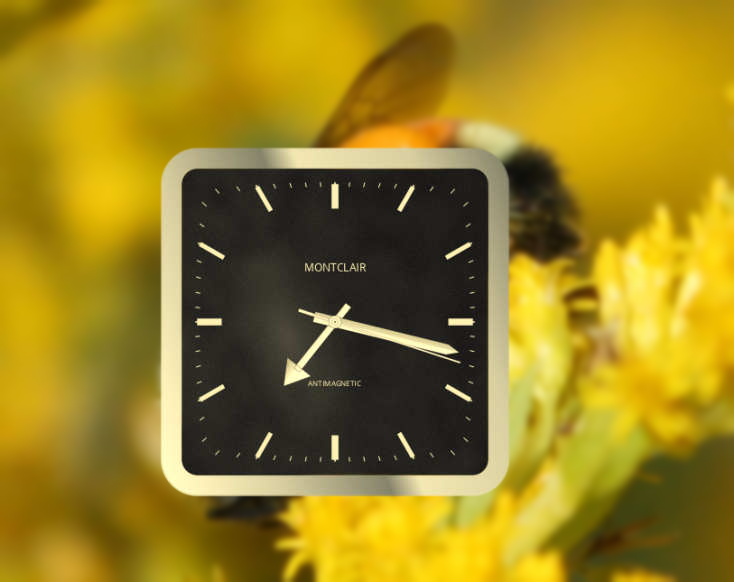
7:17:18
